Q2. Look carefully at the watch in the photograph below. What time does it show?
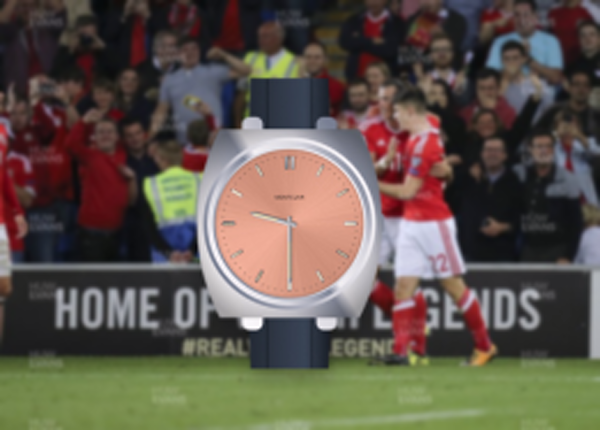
9:30
